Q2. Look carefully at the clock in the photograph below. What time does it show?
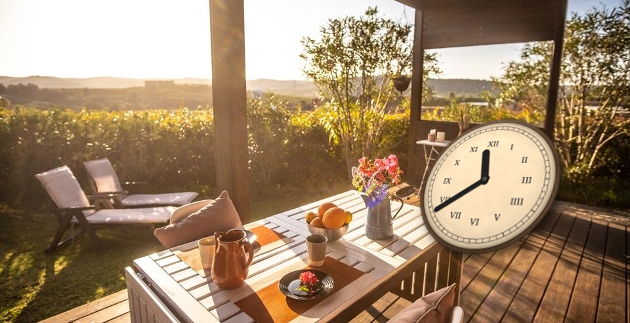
11:39
